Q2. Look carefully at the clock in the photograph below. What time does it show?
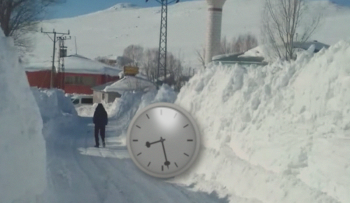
8:28
